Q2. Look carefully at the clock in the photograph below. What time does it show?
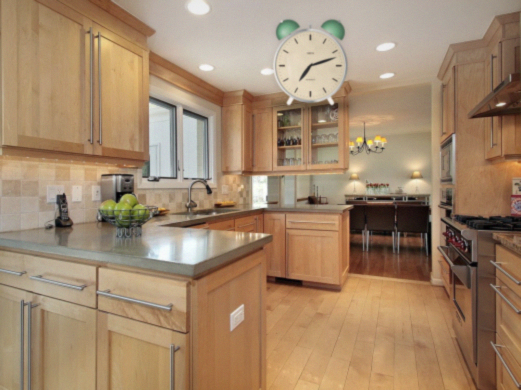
7:12
